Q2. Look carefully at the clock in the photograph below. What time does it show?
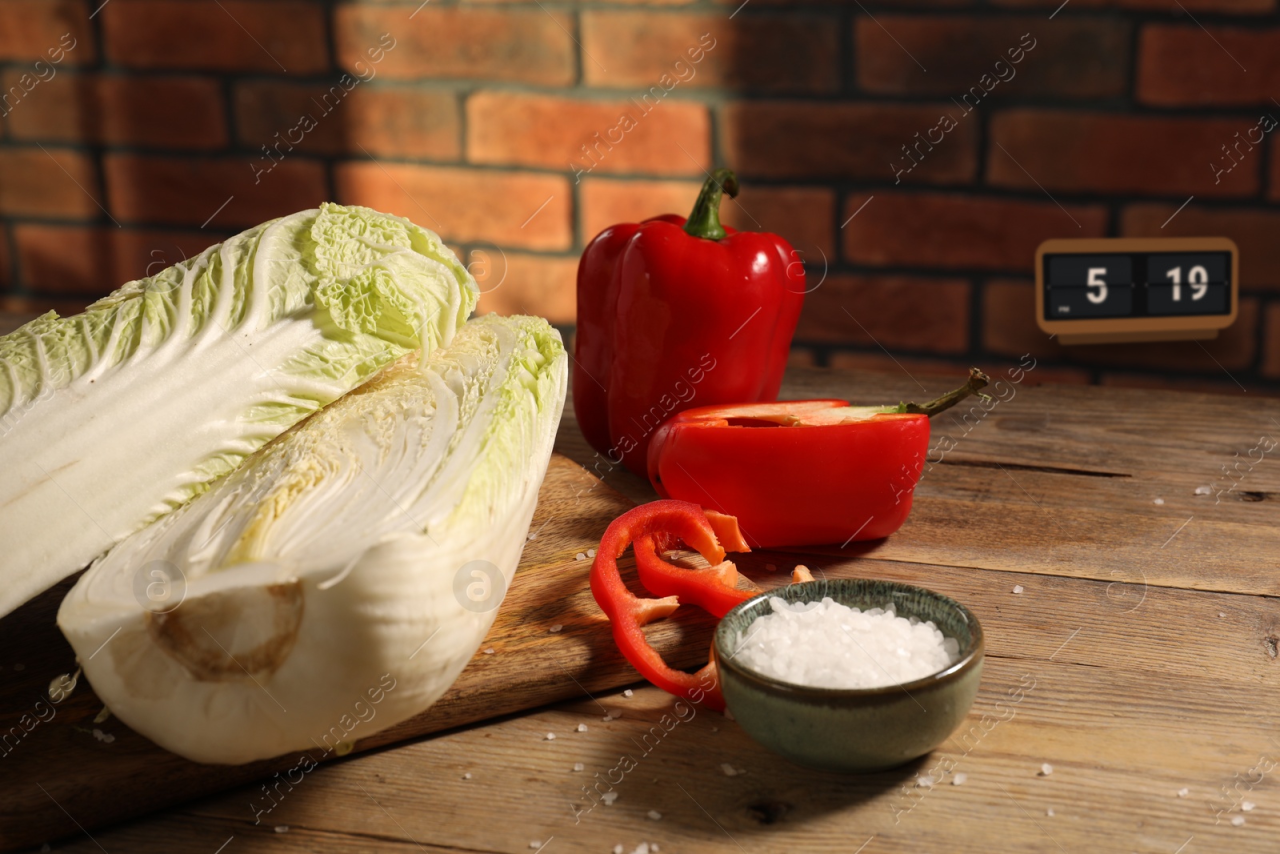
5:19
